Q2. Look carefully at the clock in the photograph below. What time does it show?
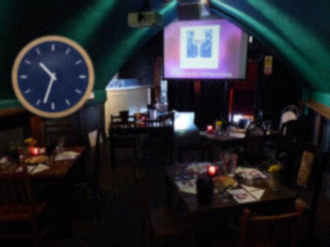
10:33
